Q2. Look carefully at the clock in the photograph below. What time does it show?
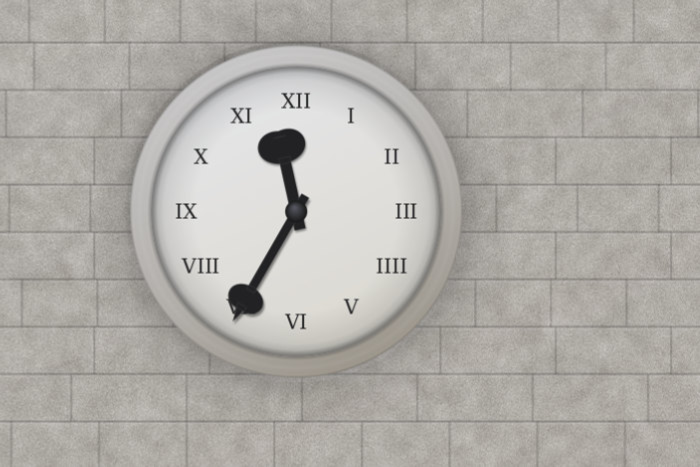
11:35
